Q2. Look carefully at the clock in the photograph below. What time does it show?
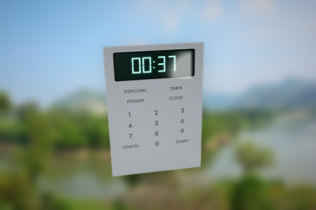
0:37
